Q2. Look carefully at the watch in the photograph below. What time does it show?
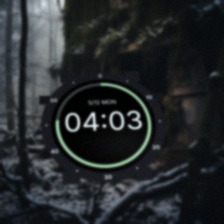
4:03
